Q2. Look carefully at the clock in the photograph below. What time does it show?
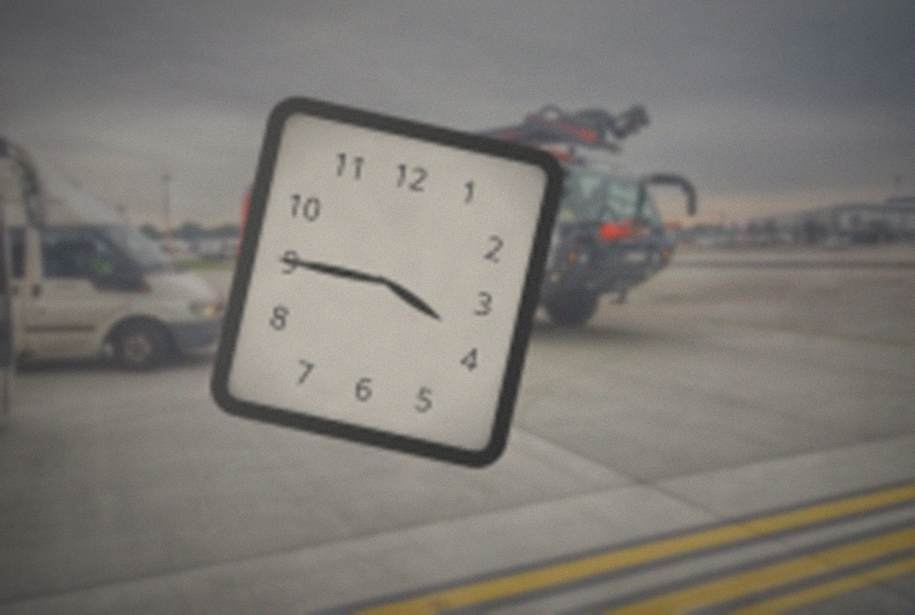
3:45
